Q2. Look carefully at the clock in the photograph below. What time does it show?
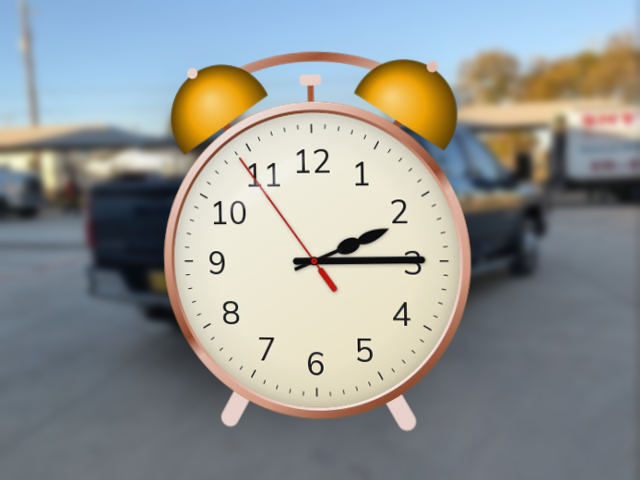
2:14:54
